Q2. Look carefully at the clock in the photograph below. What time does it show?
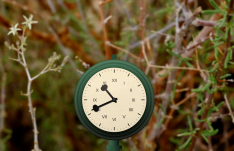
10:41
